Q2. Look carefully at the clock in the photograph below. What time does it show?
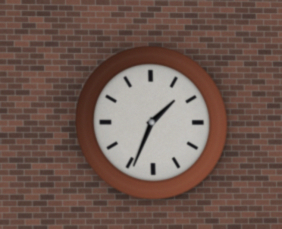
1:34
